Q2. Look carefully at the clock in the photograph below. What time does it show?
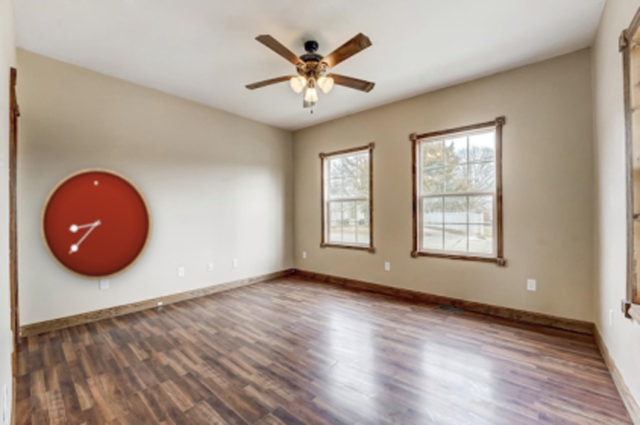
8:37
